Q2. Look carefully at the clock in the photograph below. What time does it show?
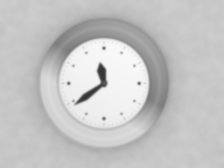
11:39
